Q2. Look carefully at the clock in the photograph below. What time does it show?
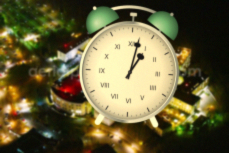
1:02
